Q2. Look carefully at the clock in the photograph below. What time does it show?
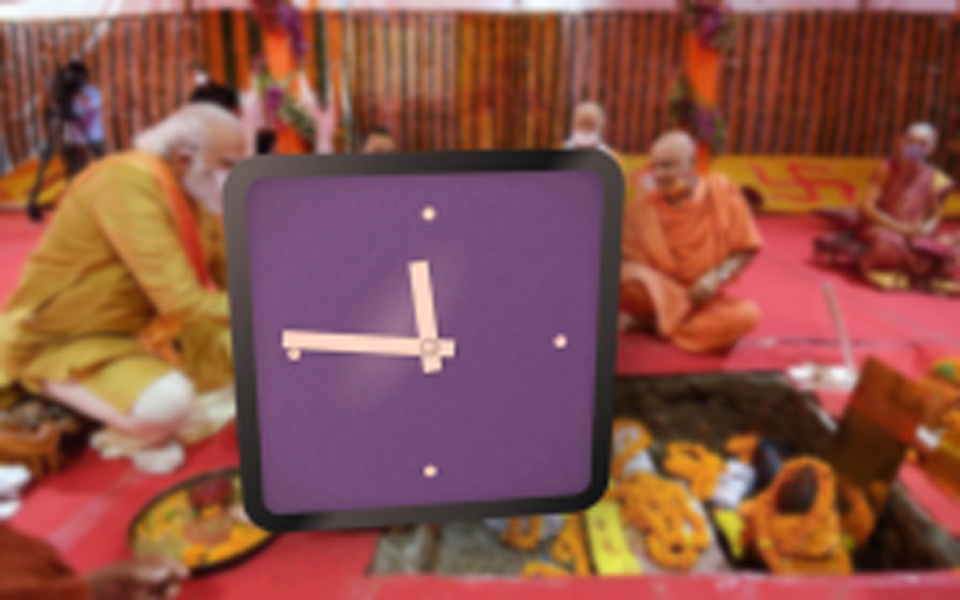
11:46
